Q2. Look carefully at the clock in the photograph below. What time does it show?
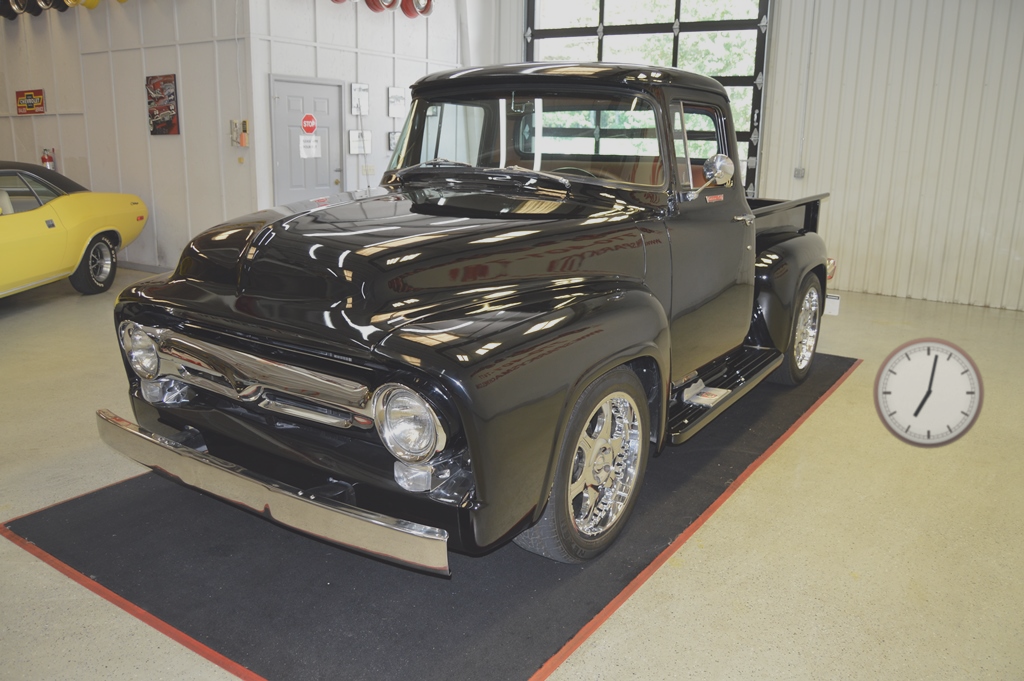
7:02
